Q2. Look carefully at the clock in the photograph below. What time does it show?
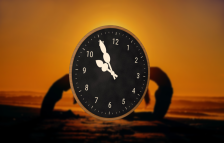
9:55
